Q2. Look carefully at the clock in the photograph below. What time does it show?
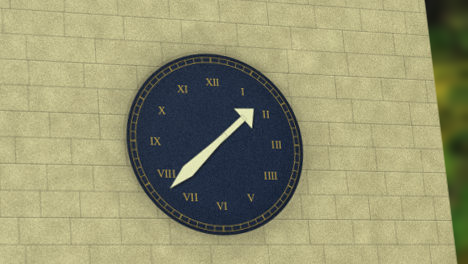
1:38
